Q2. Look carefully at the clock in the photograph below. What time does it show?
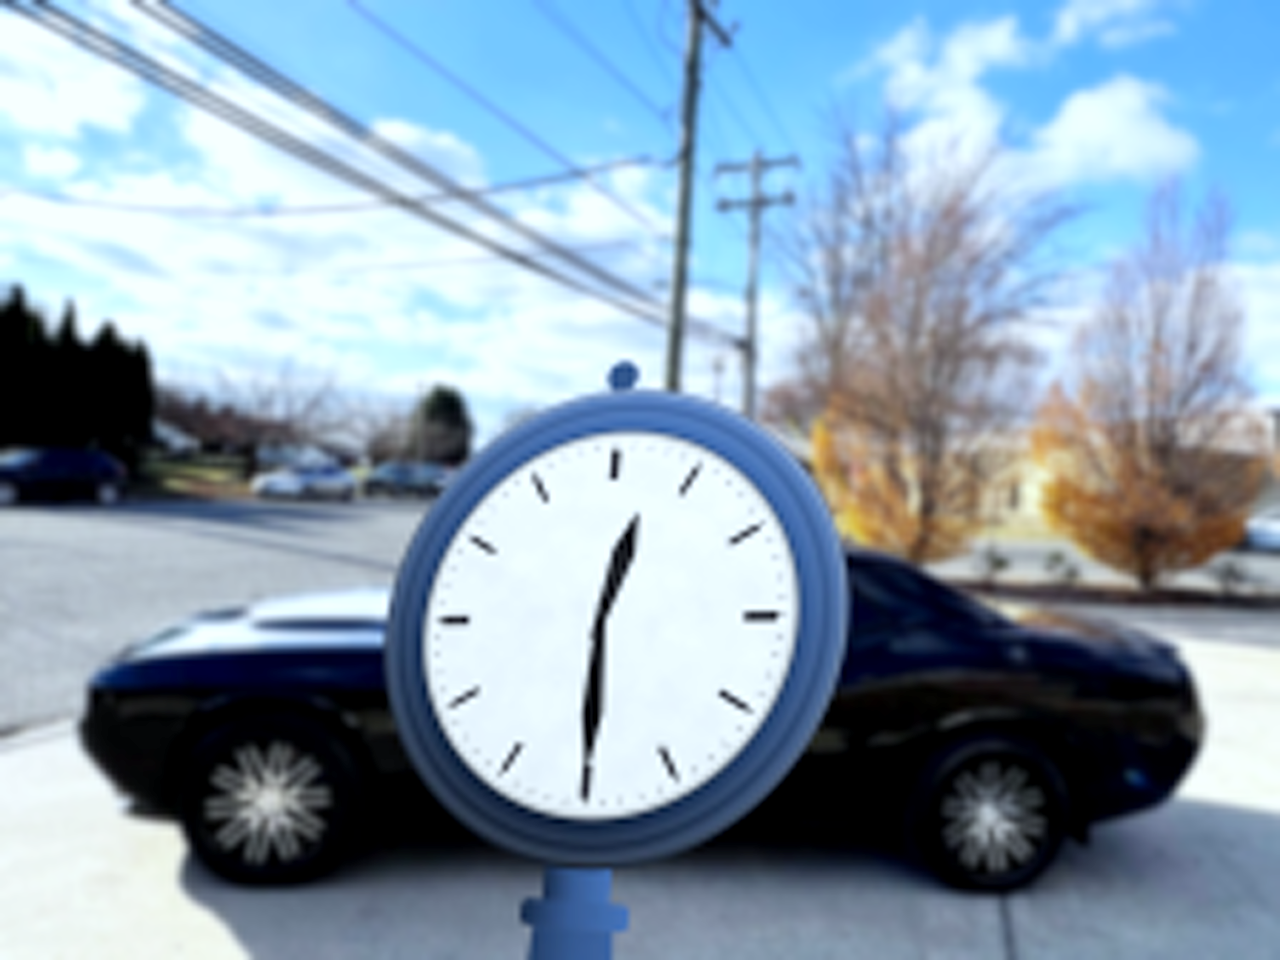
12:30
